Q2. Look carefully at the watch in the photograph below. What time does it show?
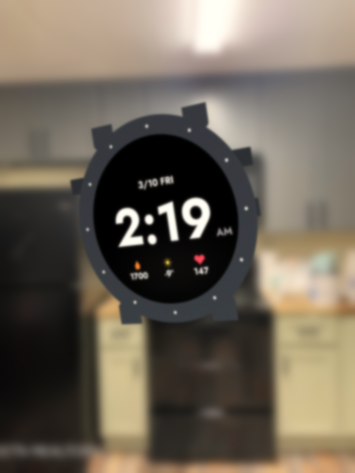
2:19
